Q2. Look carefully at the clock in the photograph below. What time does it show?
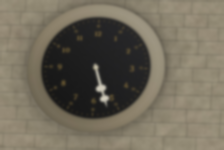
5:27
